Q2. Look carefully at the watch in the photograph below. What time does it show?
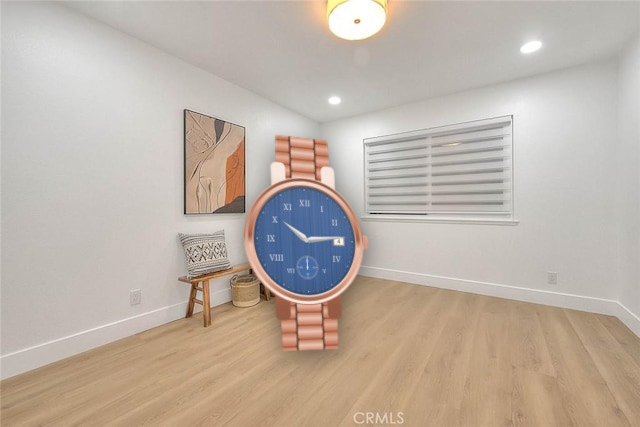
10:14
